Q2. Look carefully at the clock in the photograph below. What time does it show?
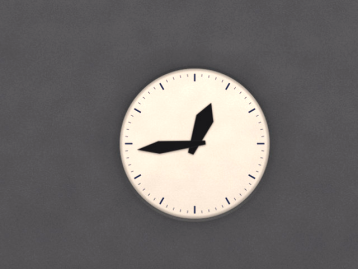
12:44
